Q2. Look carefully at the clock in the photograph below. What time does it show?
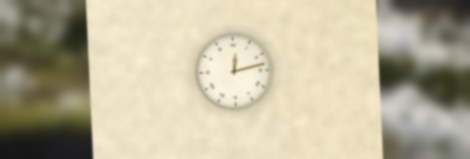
12:13
